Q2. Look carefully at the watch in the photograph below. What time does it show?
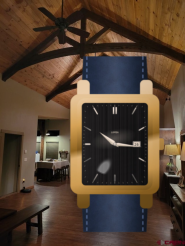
10:16
